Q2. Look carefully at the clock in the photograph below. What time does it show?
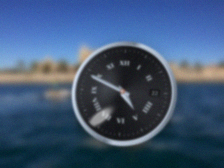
4:49
